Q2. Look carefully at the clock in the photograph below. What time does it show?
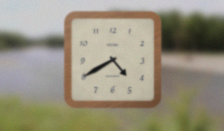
4:40
